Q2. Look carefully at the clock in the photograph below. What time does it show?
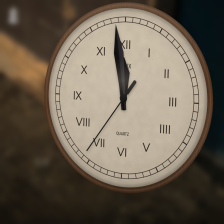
11:58:36
